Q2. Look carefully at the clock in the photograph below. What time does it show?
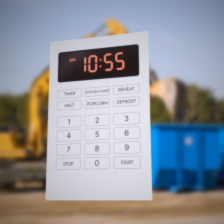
10:55
